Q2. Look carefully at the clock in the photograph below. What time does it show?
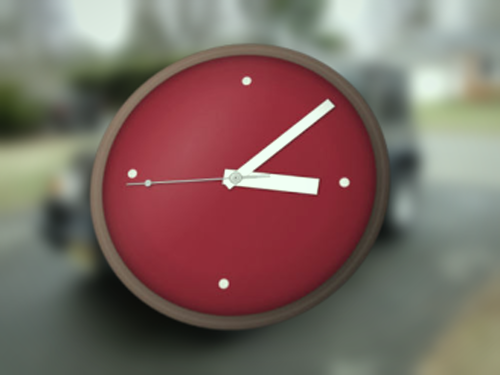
3:07:44
